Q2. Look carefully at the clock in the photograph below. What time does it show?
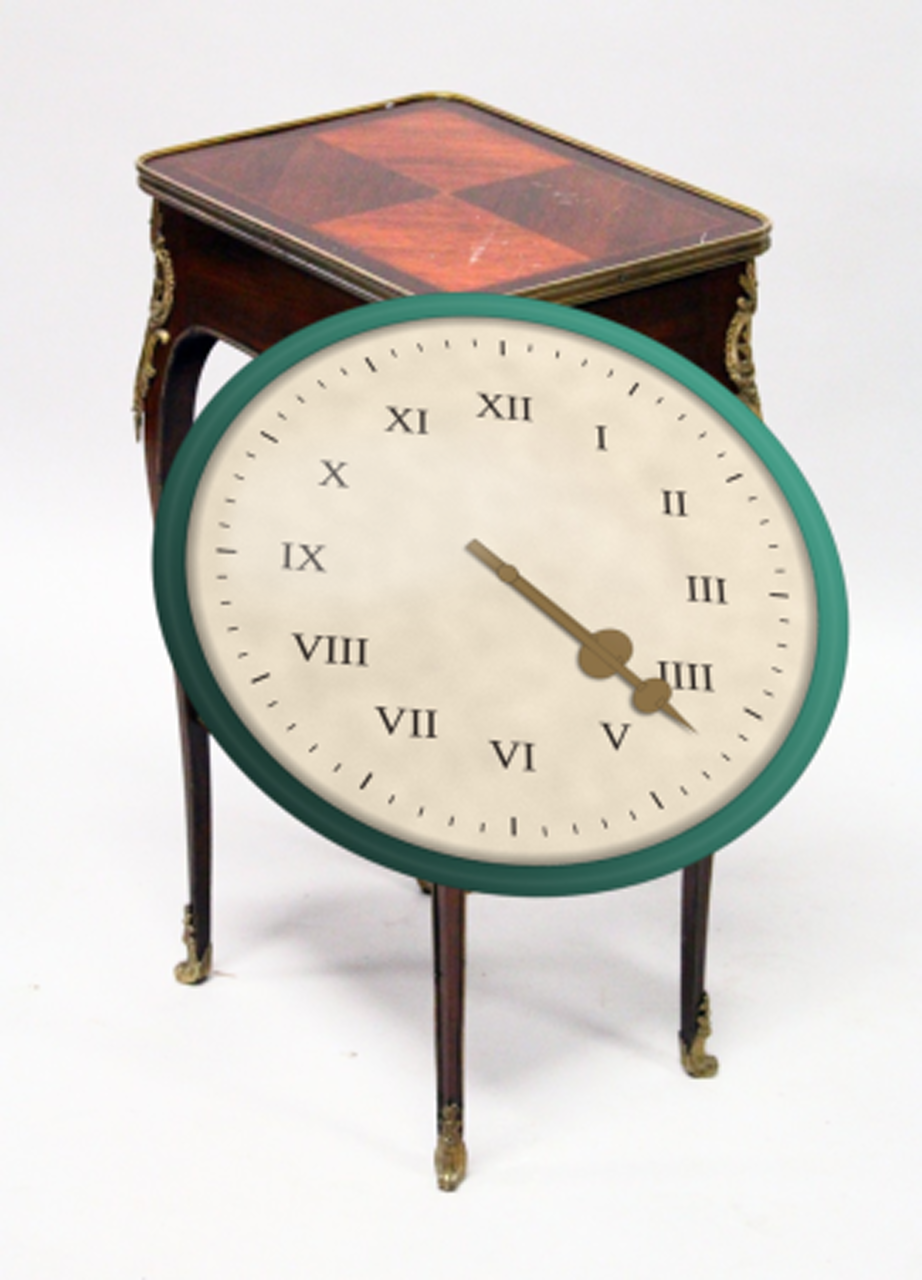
4:22
